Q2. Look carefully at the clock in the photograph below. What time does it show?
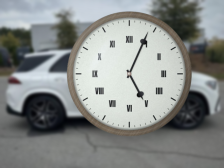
5:04
